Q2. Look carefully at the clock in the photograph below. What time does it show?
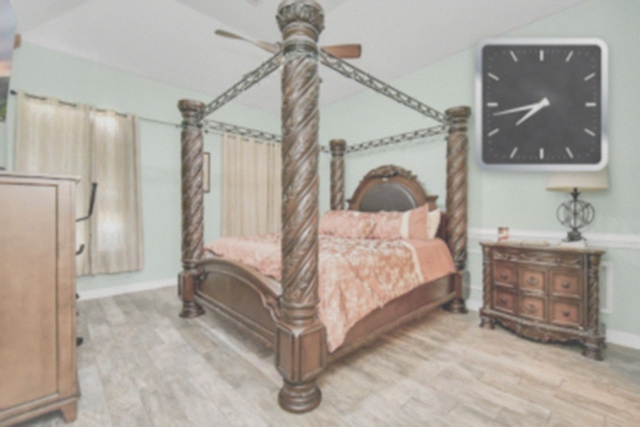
7:43
